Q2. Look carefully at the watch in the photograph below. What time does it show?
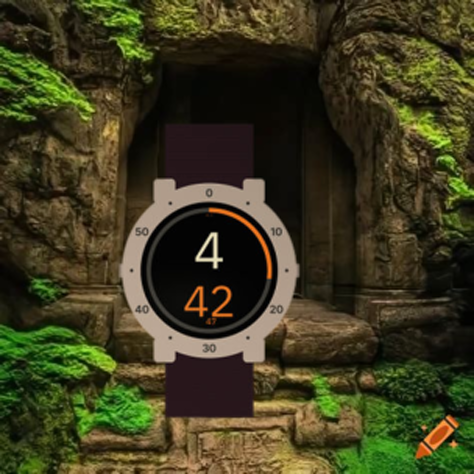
4:42
